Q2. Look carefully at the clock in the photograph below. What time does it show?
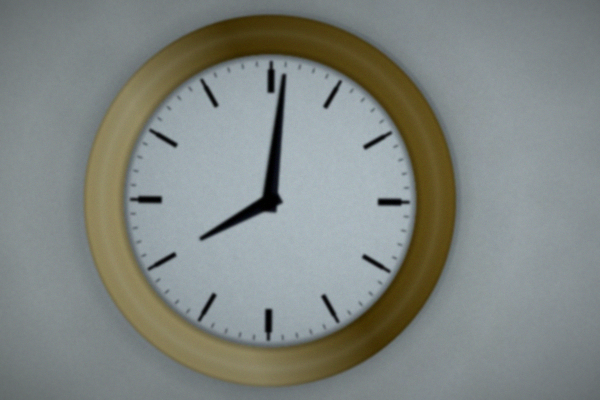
8:01
